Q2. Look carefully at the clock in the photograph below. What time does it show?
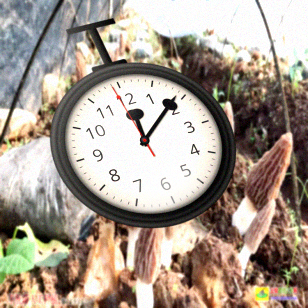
12:08:59
